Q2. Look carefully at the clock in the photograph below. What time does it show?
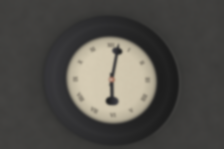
6:02
